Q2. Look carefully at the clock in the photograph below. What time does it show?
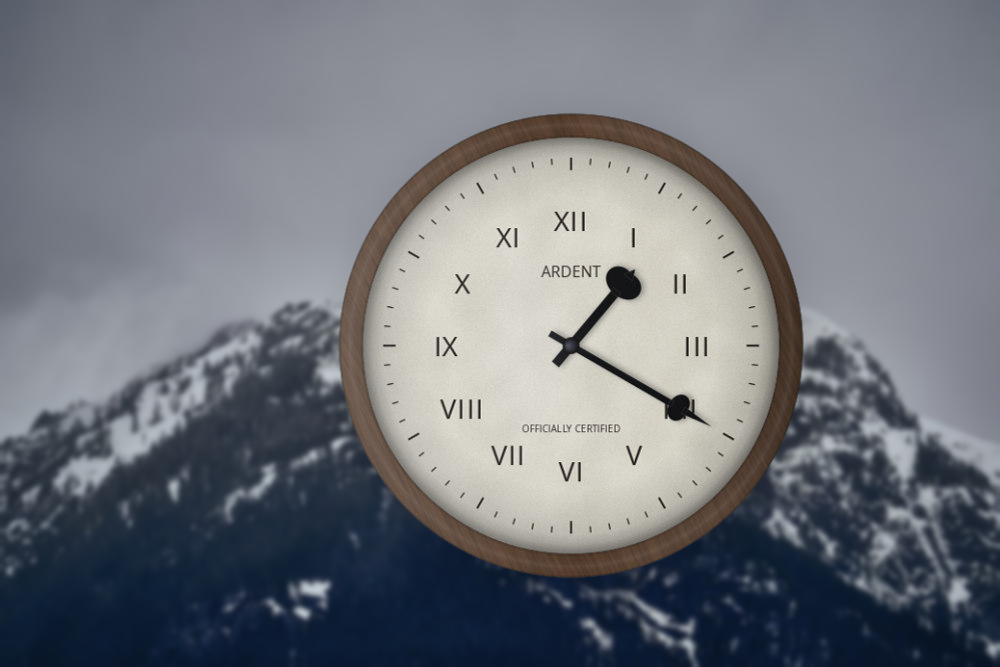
1:20
